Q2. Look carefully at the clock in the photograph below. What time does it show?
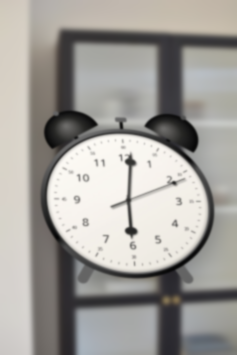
6:01:11
